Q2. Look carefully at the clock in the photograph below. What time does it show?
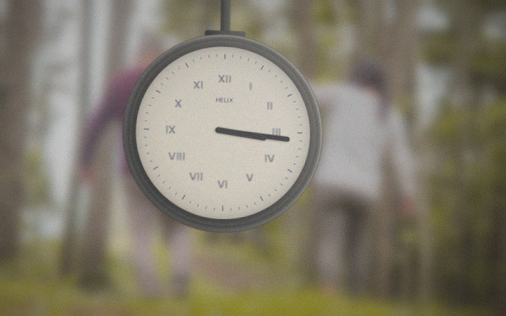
3:16
